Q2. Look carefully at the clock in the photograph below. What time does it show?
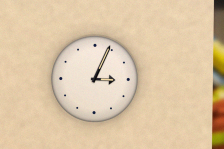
3:04
